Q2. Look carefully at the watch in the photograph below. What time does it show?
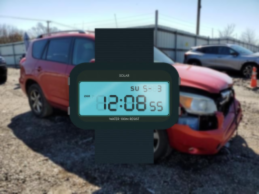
12:08:55
